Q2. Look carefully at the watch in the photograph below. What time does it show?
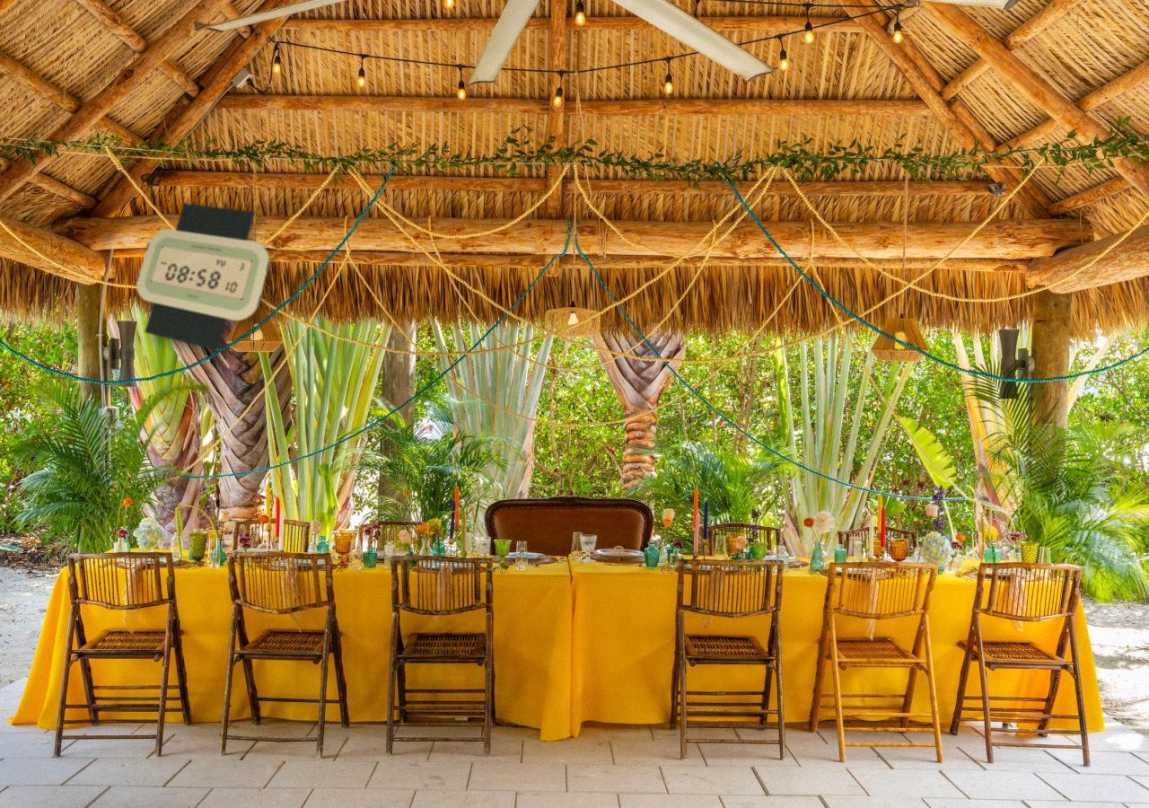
8:58:10
